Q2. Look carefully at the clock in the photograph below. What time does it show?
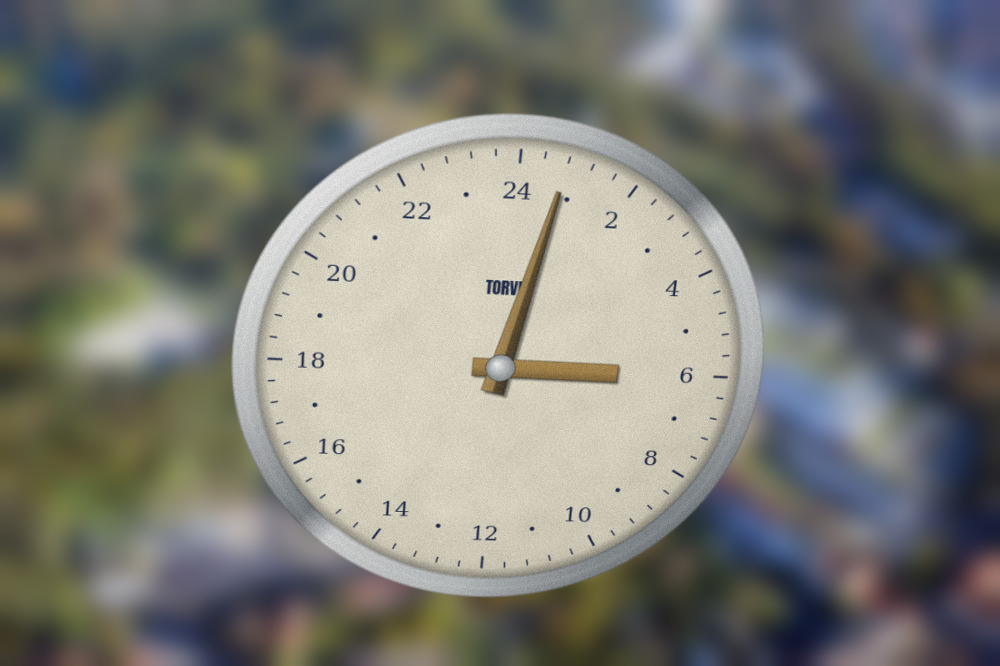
6:02
